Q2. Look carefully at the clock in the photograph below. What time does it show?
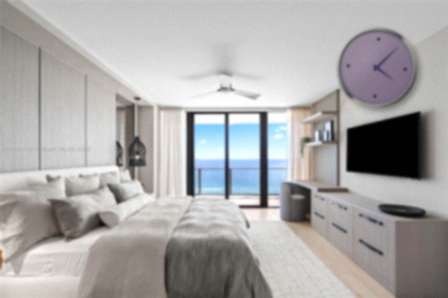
4:07
